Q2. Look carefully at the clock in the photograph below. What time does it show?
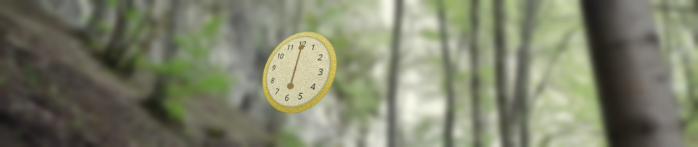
6:00
